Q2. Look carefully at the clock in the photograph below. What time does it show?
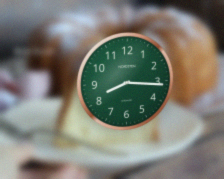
8:16
